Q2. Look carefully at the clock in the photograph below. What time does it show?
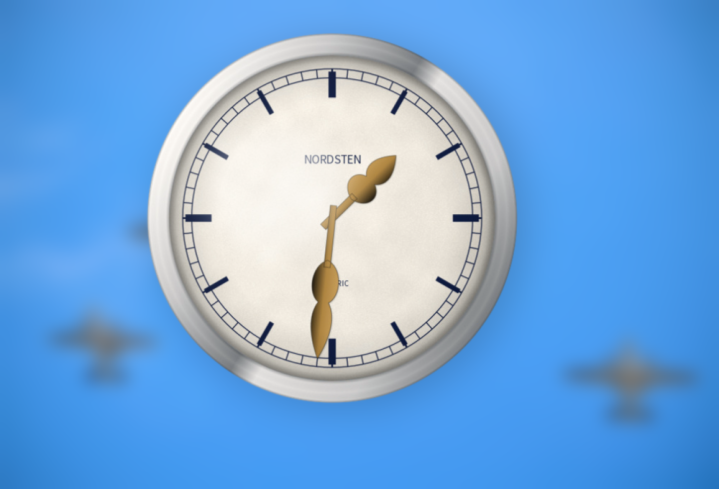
1:31
